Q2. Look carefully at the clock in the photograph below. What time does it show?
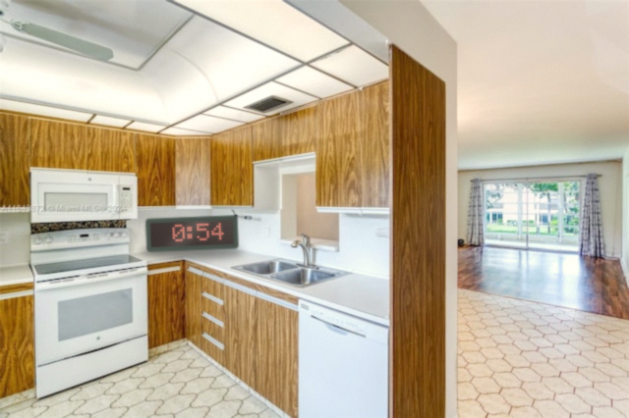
0:54
